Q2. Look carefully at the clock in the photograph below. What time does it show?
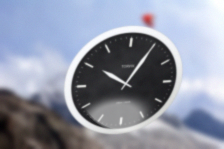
10:05
